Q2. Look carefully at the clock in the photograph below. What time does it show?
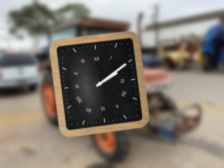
2:10
